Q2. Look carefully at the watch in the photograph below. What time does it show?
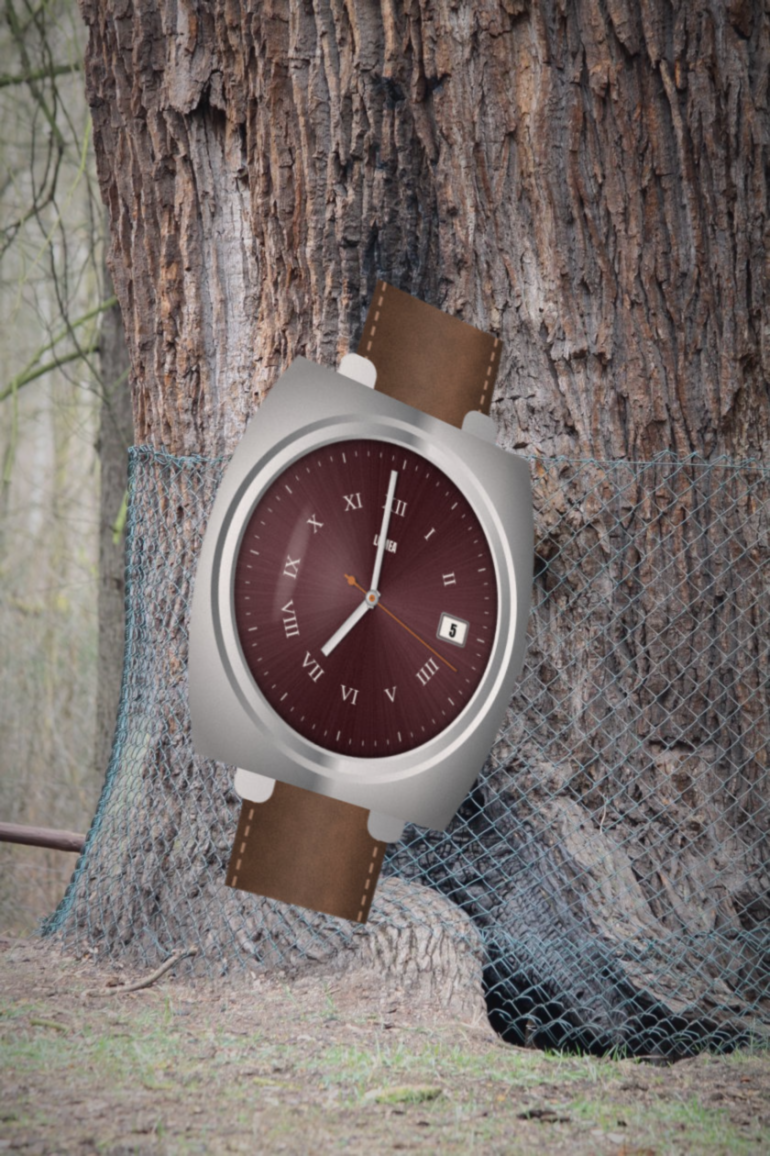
6:59:18
